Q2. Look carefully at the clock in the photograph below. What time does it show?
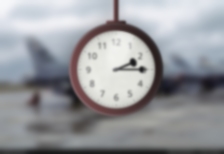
2:15
